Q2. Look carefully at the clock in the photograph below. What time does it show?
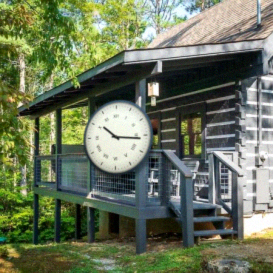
10:16
